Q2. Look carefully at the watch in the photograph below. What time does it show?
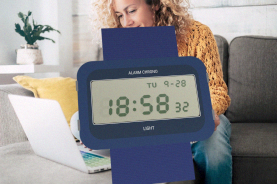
18:58:32
